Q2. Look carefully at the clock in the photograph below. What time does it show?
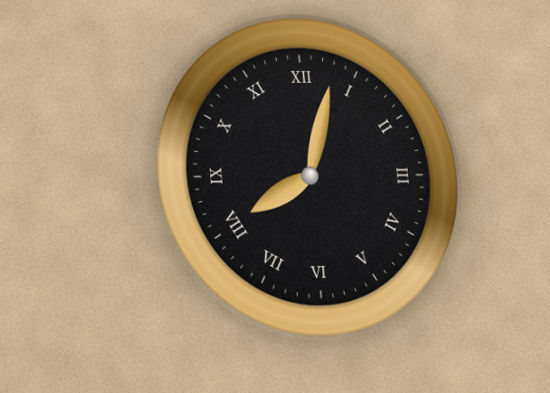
8:03
